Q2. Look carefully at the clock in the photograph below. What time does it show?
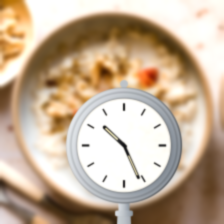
10:26
